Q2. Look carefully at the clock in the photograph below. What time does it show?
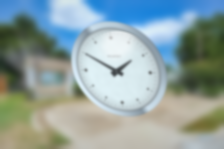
1:50
